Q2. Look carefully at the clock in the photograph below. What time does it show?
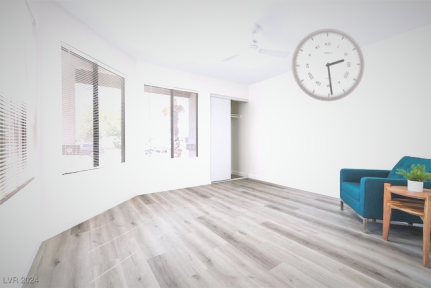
2:29
